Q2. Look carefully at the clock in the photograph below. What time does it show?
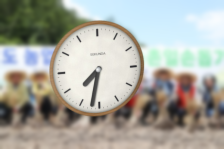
7:32
